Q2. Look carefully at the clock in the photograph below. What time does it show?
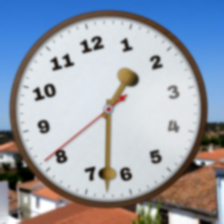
1:32:41
